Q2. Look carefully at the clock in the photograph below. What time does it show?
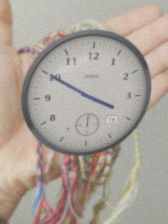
3:50
